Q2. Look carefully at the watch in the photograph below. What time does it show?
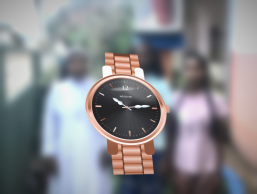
10:14
